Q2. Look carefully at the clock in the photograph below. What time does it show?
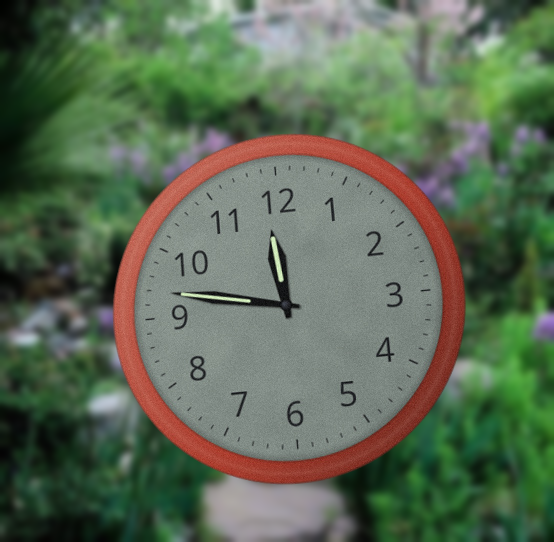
11:47
